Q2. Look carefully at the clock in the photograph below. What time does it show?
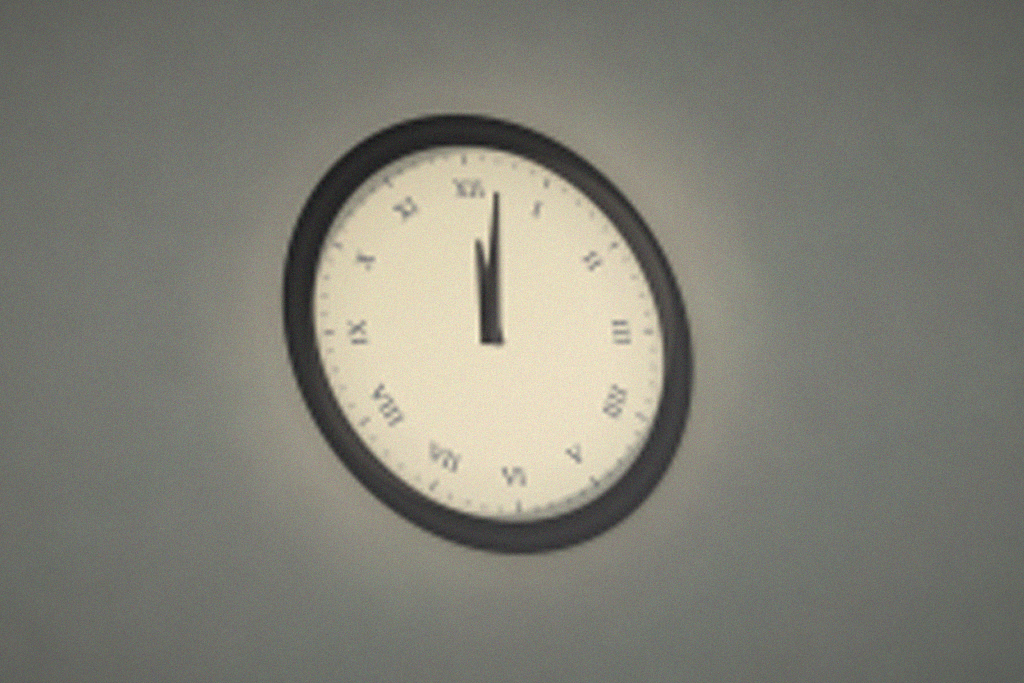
12:02
